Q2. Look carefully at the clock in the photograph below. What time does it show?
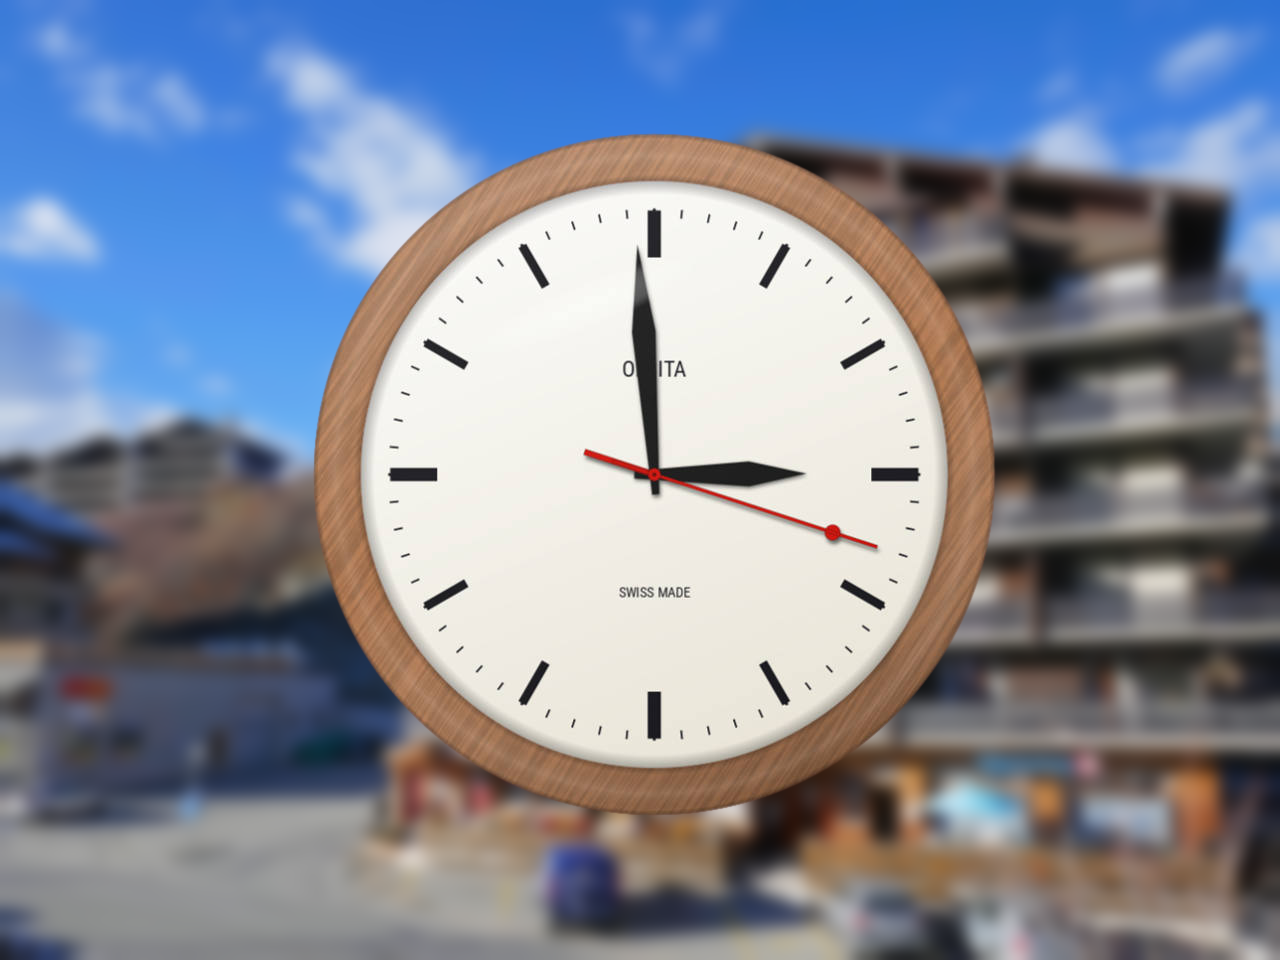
2:59:18
